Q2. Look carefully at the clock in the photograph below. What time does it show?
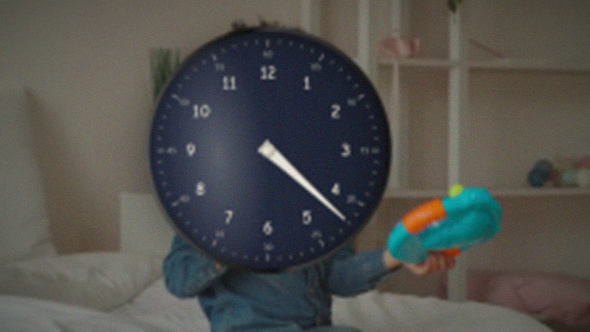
4:22
